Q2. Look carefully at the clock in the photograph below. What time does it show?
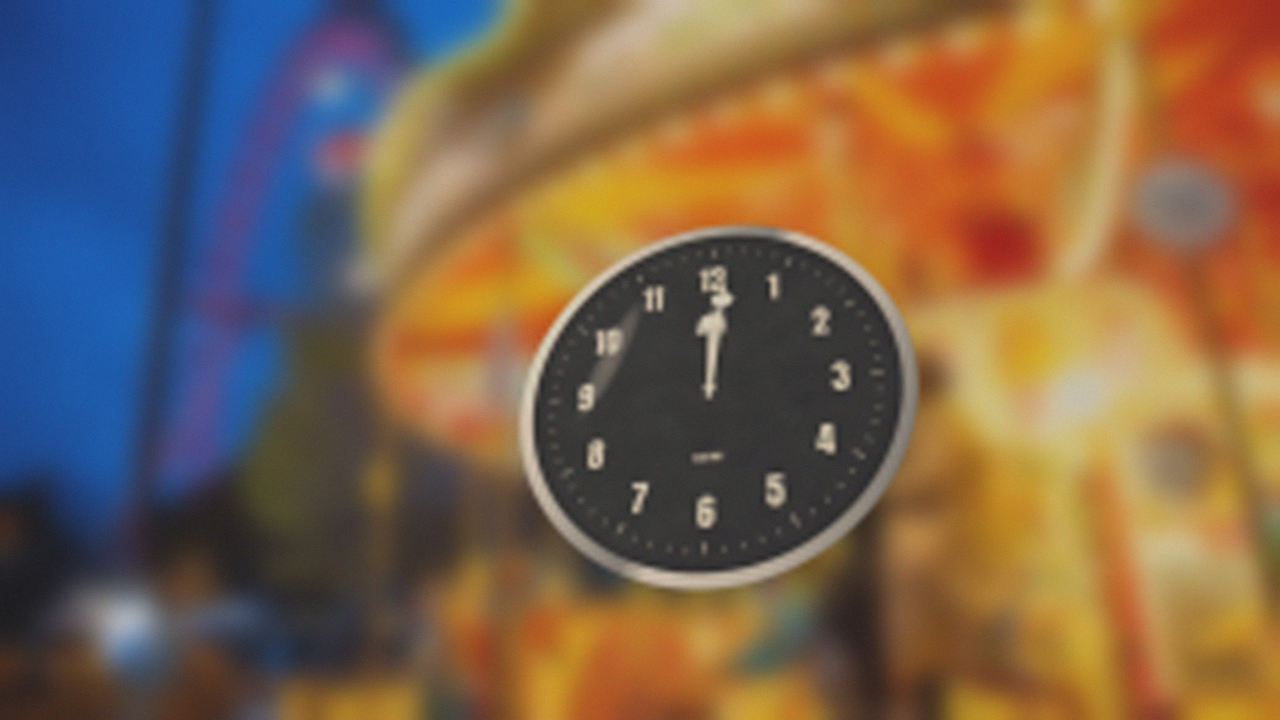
12:01
